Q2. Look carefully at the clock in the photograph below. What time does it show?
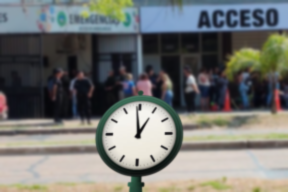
12:59
